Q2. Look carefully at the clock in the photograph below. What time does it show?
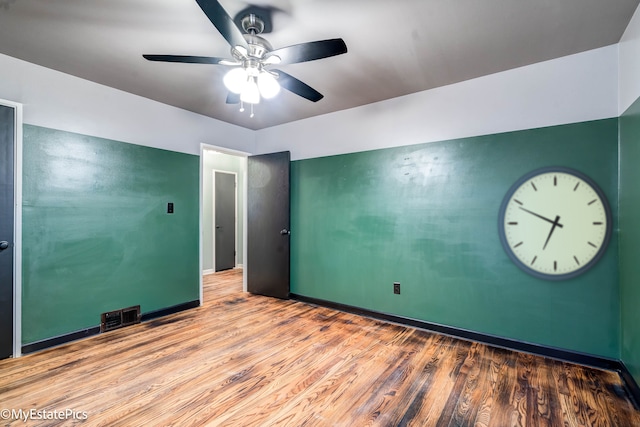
6:49
